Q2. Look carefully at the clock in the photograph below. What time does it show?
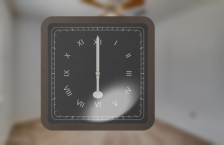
6:00
